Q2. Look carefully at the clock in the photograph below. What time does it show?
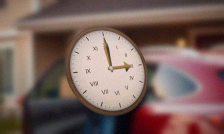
3:00
